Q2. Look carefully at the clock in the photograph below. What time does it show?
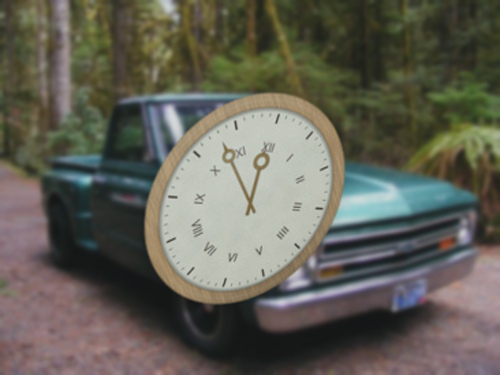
11:53
